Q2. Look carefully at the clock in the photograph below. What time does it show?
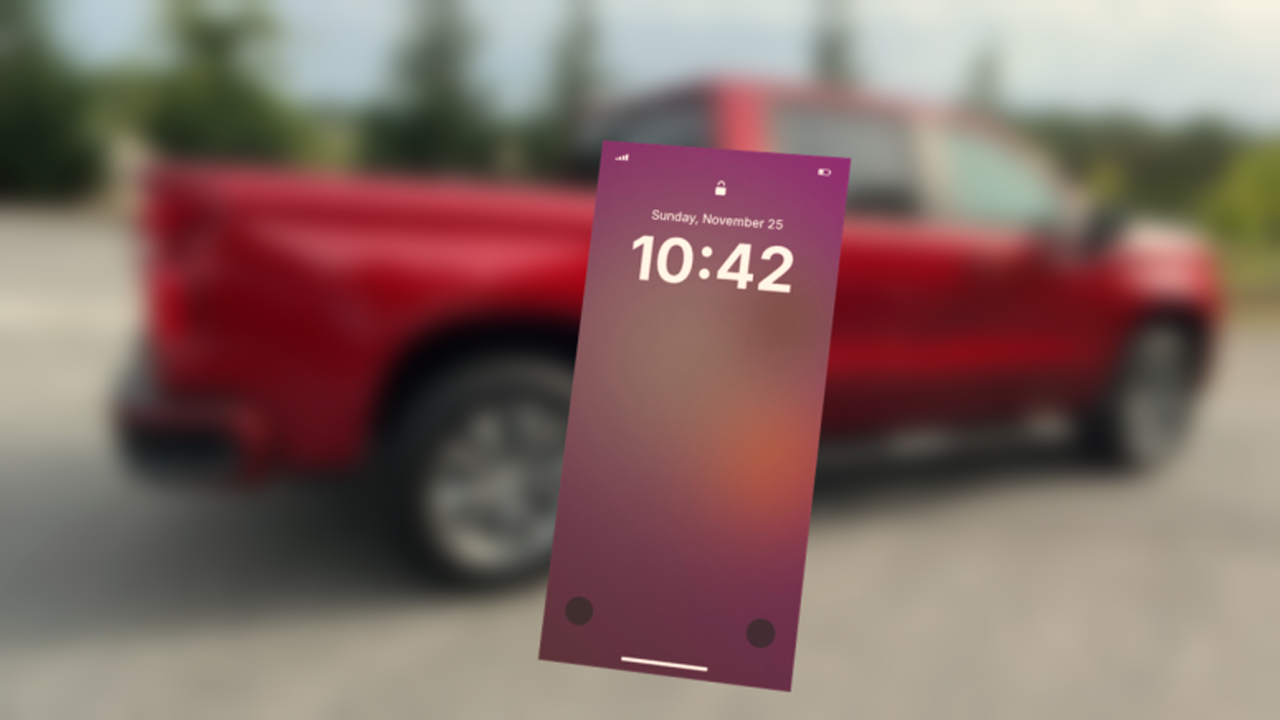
10:42
